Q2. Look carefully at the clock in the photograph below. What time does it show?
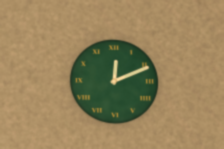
12:11
